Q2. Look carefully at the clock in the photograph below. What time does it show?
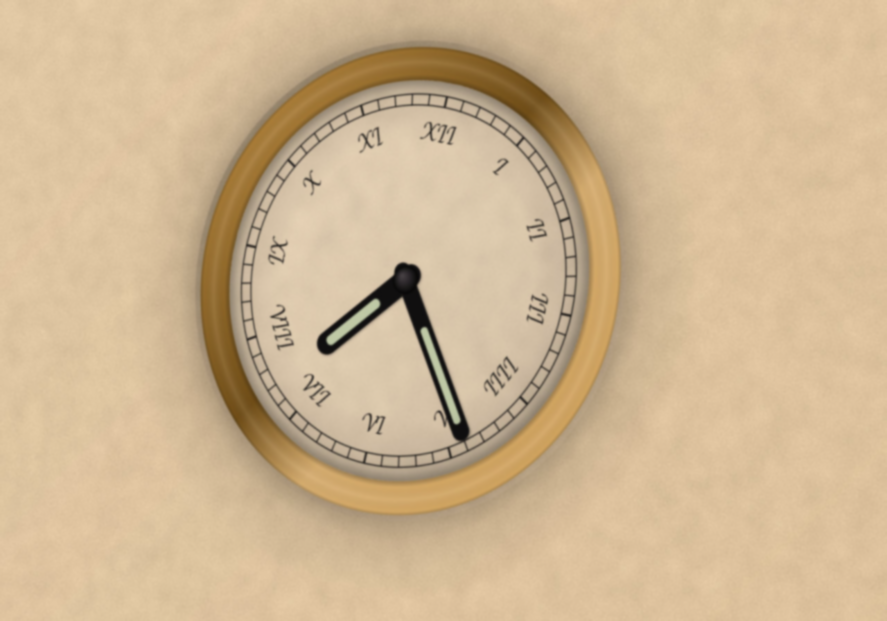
7:24
